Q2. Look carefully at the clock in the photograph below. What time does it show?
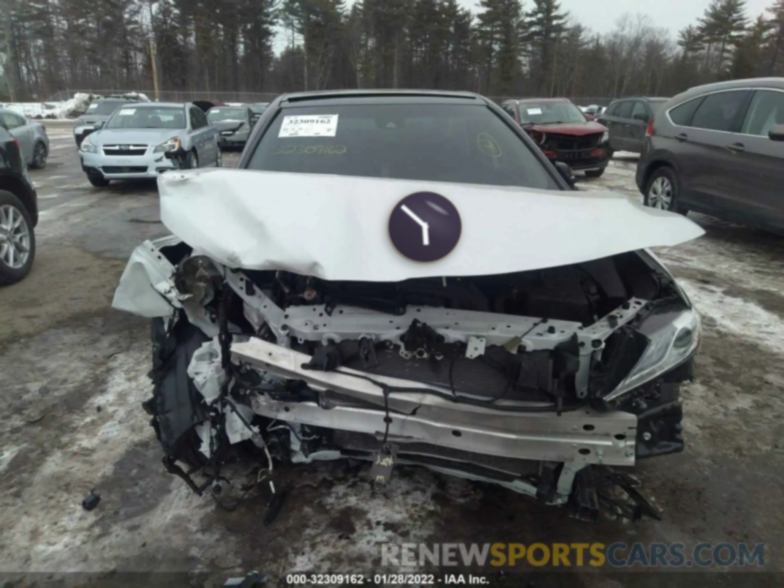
5:52
